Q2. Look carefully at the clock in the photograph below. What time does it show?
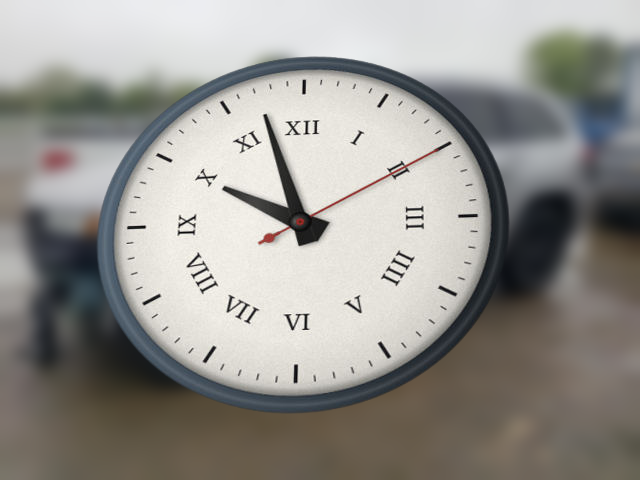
9:57:10
